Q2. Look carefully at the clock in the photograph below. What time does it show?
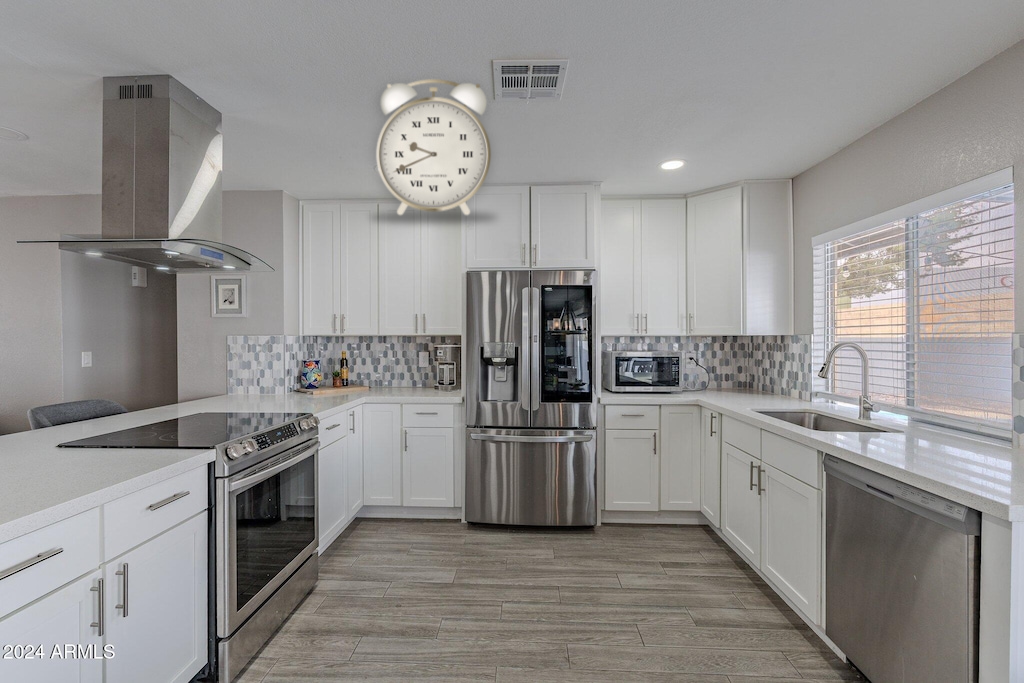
9:41
